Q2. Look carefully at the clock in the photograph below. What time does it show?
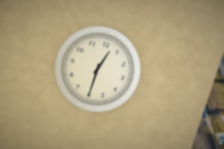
12:30
